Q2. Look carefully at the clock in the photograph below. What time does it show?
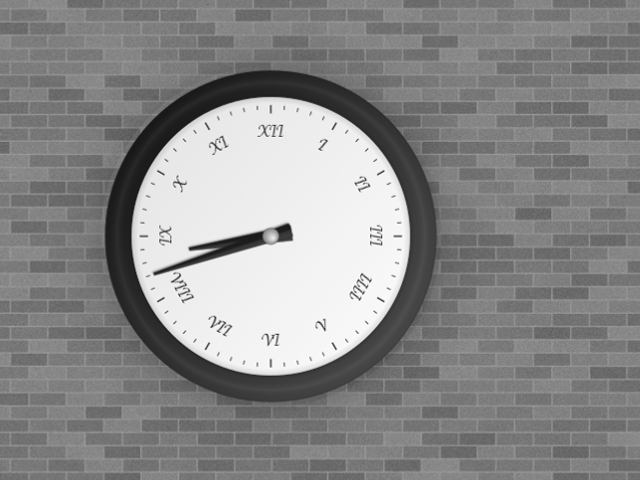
8:42
